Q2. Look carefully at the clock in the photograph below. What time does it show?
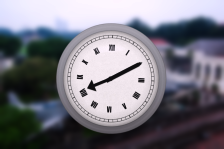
8:10
